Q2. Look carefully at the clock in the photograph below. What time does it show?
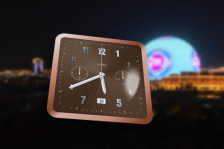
5:40
